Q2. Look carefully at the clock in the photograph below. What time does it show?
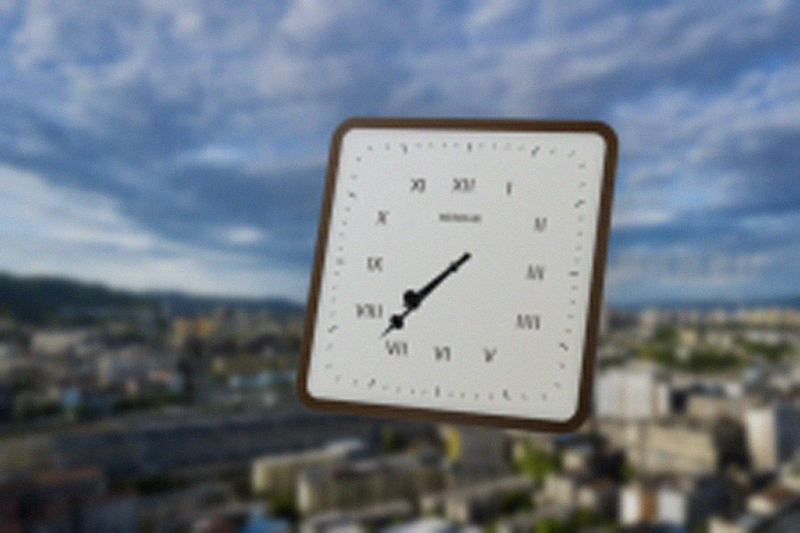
7:37
